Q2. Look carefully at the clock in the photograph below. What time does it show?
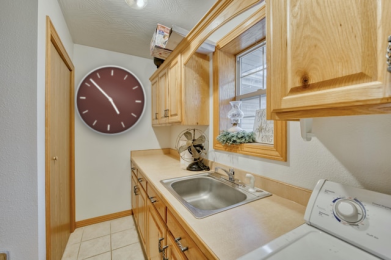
4:52
